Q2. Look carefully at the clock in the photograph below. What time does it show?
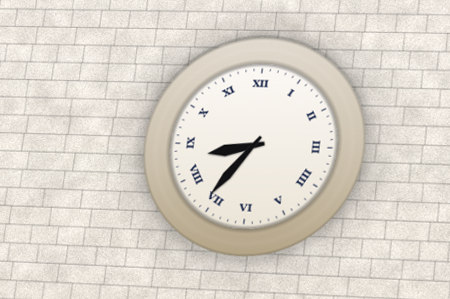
8:36
